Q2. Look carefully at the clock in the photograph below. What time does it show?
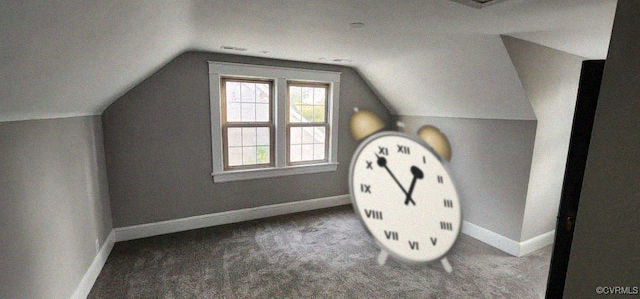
12:53
